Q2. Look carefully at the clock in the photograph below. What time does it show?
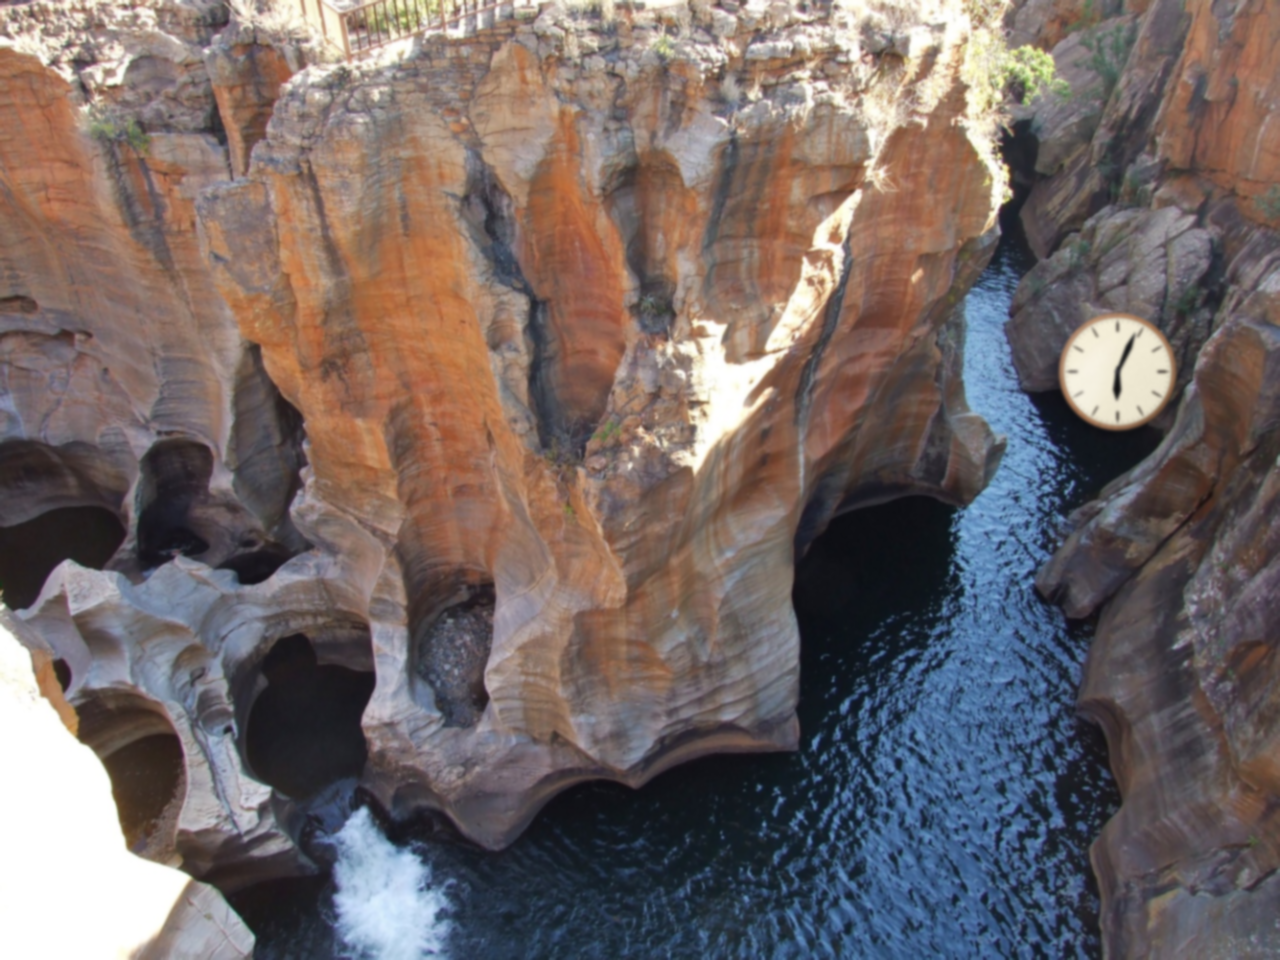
6:04
